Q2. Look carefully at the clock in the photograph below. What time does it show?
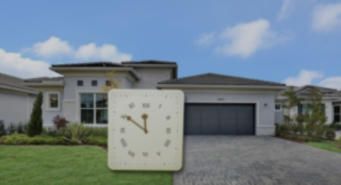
11:51
